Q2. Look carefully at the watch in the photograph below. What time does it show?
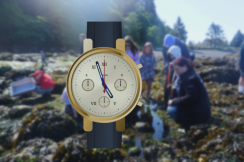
4:57
